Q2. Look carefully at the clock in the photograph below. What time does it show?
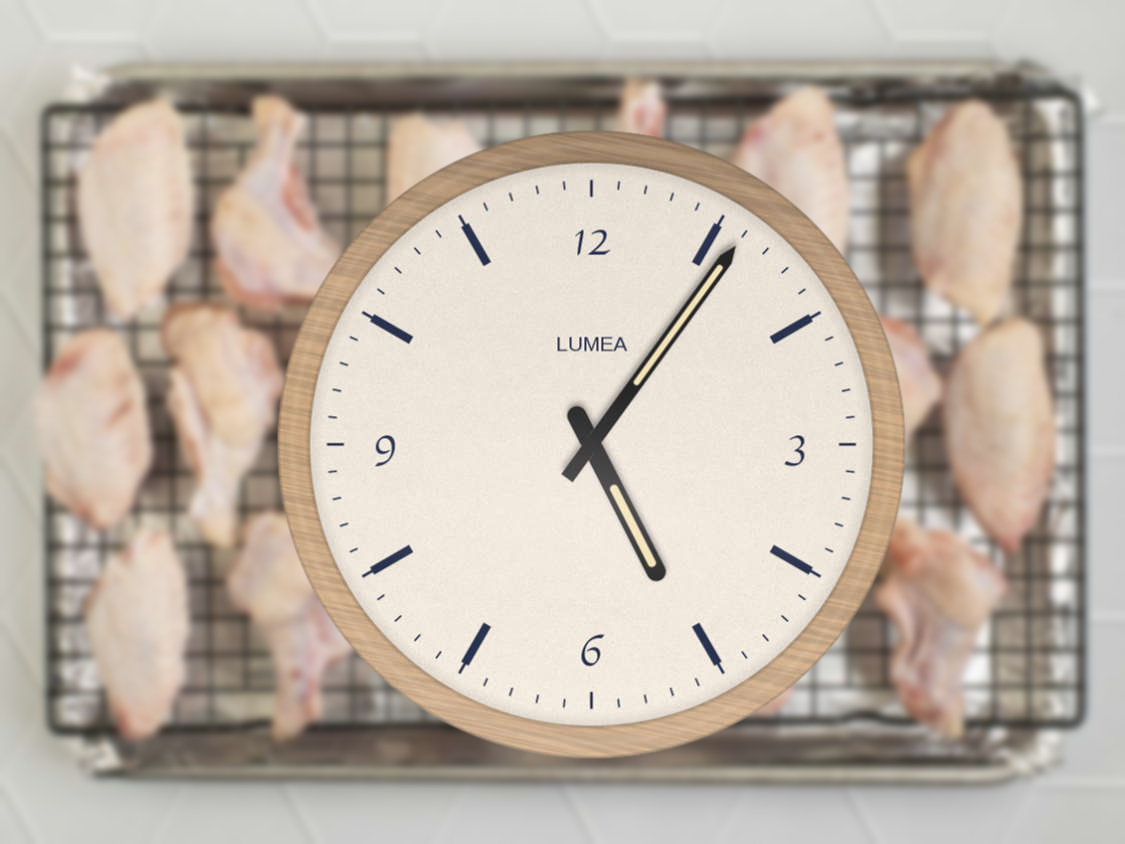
5:06
